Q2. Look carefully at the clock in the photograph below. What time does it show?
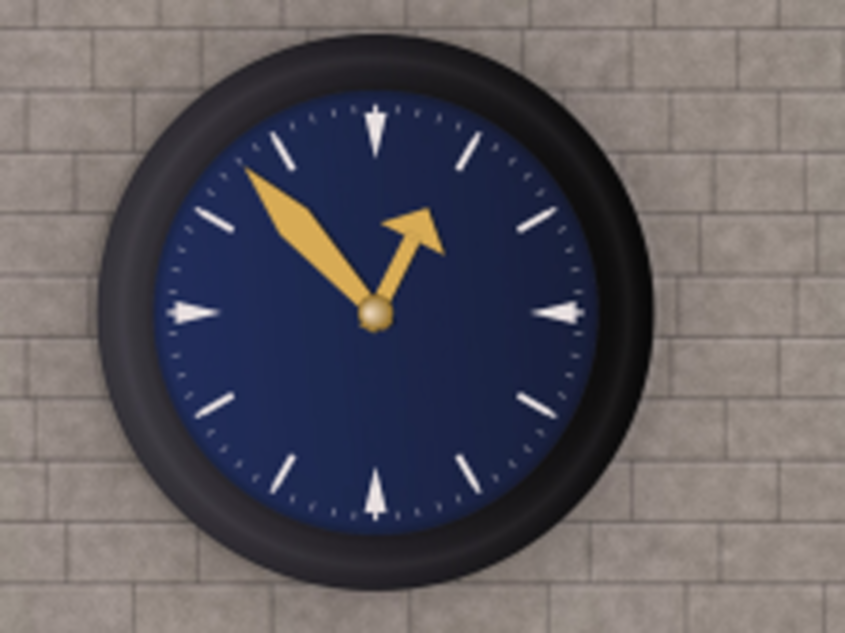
12:53
